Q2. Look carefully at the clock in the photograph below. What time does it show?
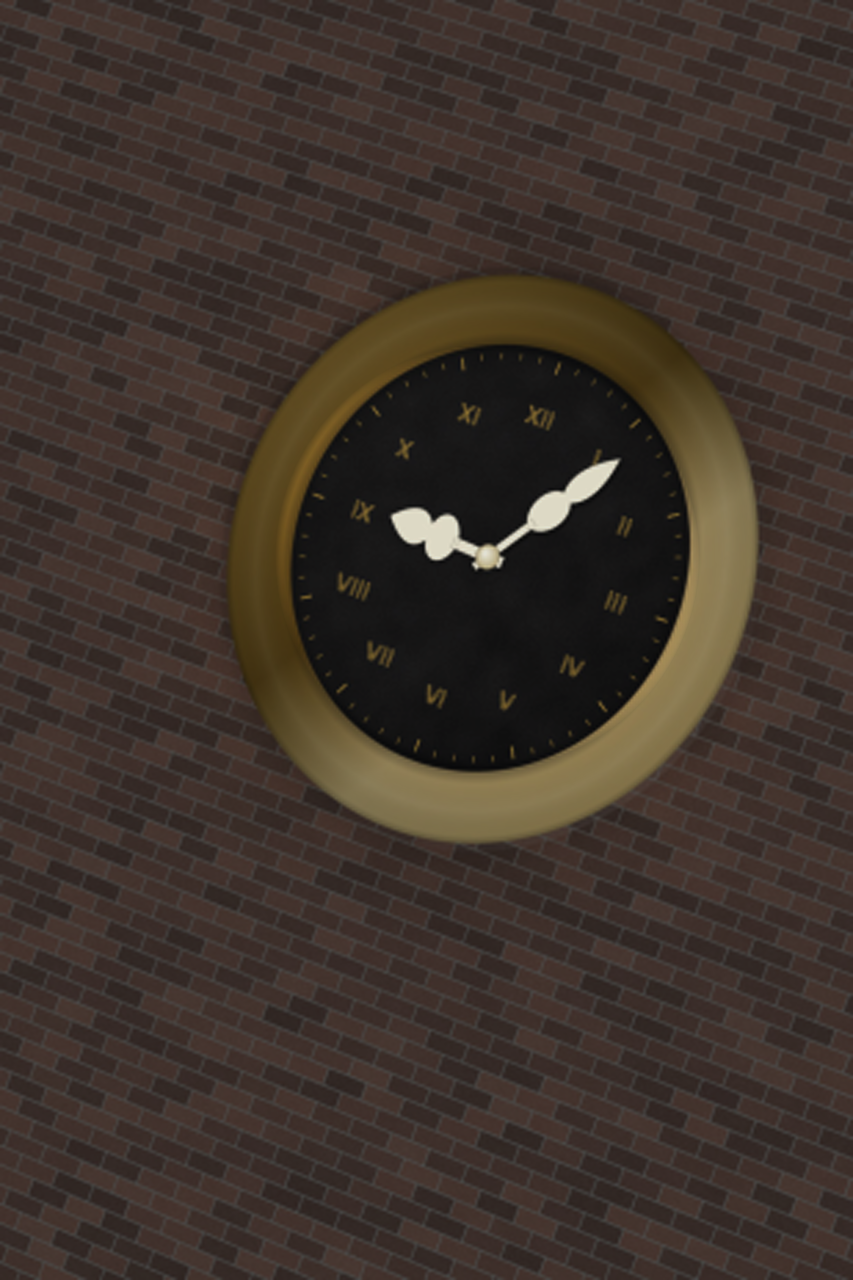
9:06
